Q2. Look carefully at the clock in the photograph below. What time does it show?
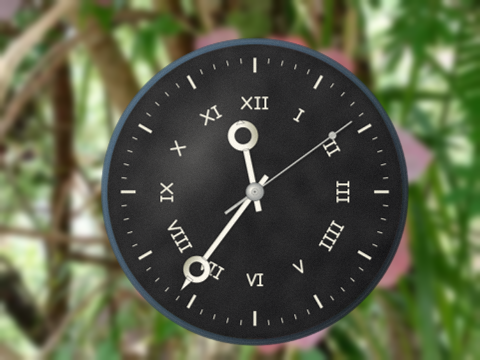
11:36:09
